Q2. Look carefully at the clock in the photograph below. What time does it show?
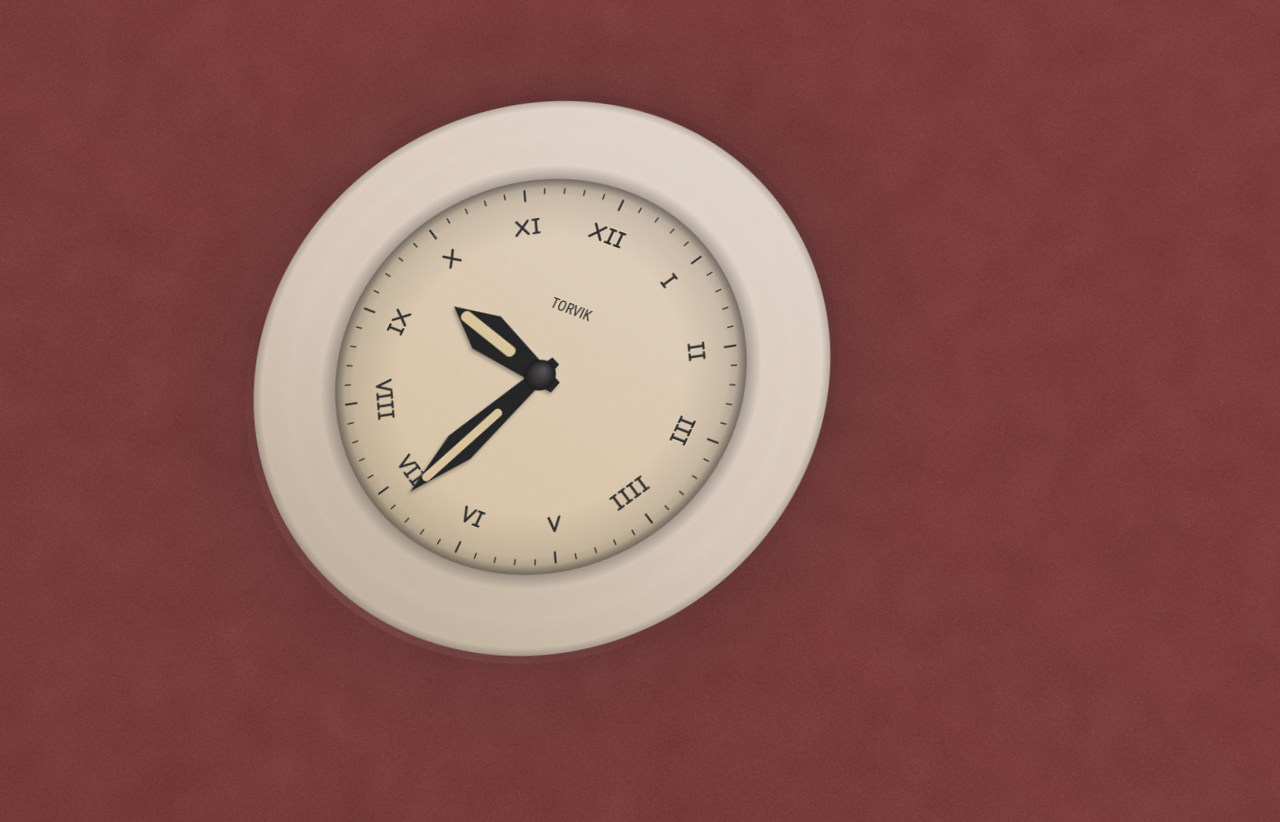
9:34
